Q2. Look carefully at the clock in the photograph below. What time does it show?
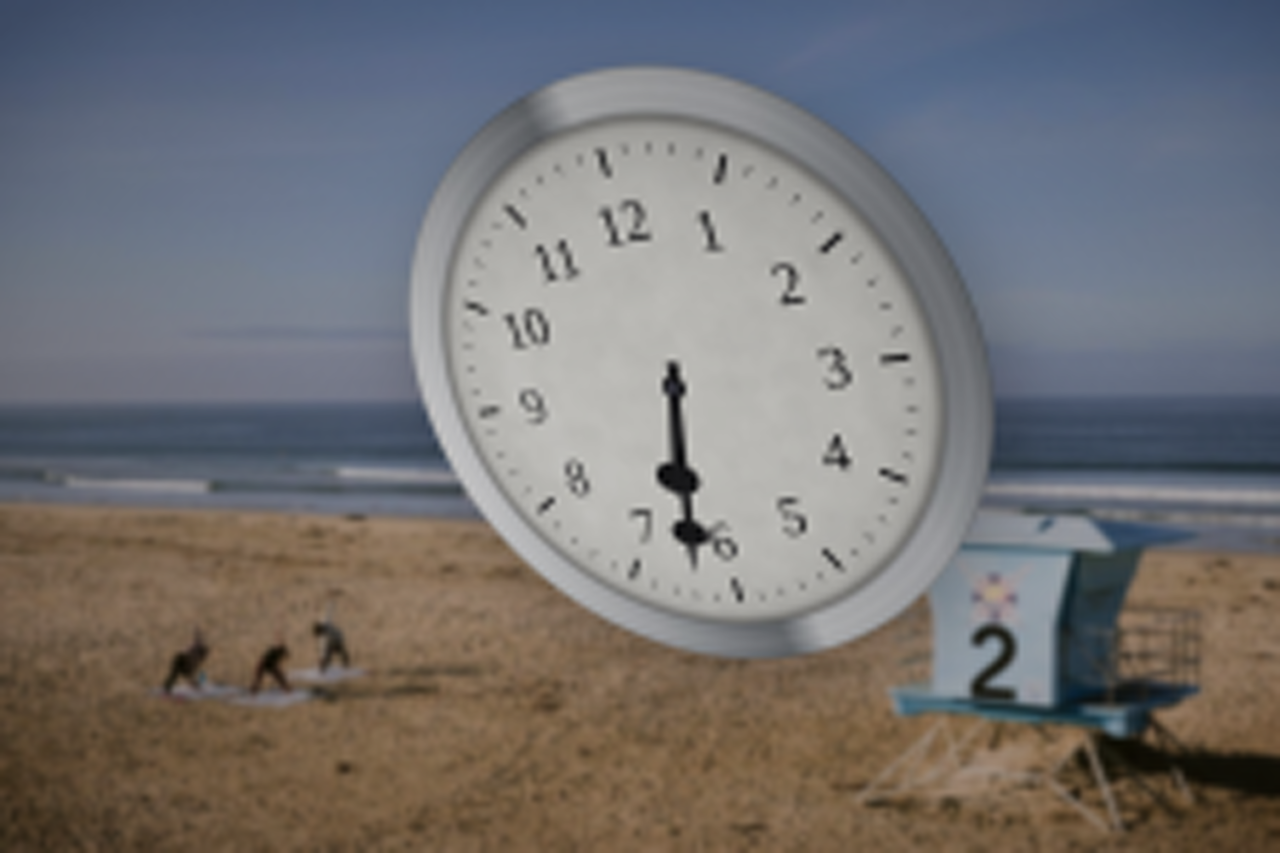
6:32
